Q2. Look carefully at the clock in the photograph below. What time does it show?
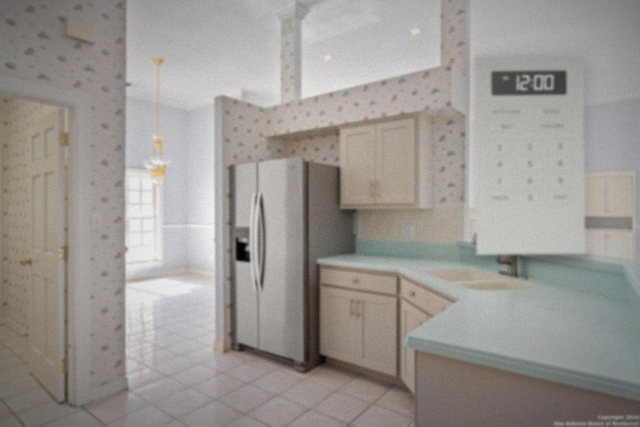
12:00
